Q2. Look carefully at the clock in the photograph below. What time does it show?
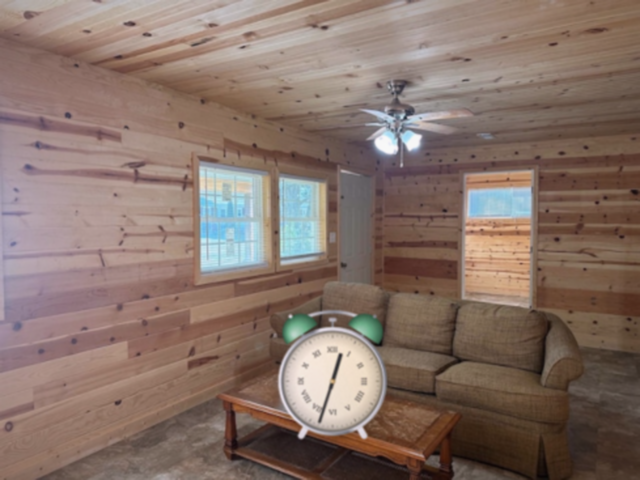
12:33
